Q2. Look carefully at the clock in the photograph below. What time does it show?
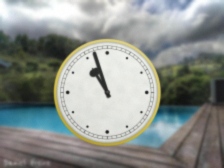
10:57
